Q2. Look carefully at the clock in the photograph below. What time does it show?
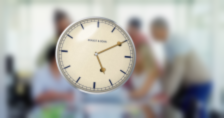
5:10
